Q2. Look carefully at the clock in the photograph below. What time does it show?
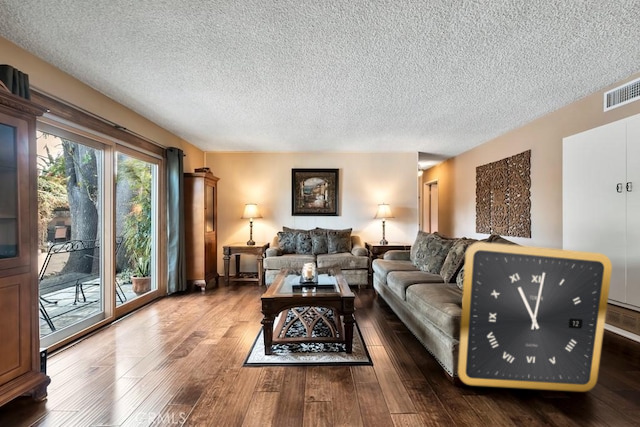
11:01
